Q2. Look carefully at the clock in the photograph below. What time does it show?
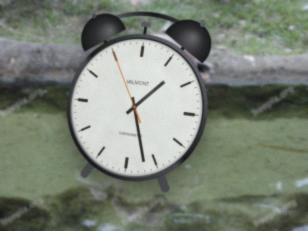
1:26:55
